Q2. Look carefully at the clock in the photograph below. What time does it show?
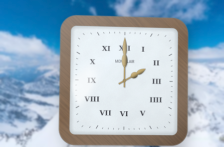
2:00
